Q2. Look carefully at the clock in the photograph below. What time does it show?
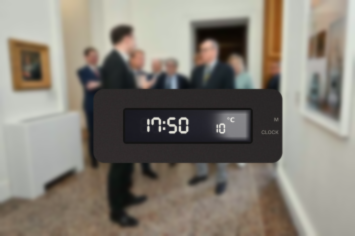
17:50
